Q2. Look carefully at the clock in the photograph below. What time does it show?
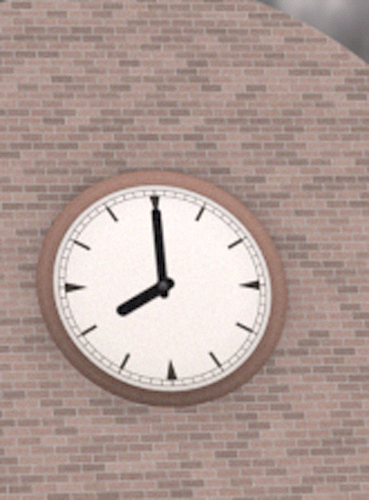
8:00
